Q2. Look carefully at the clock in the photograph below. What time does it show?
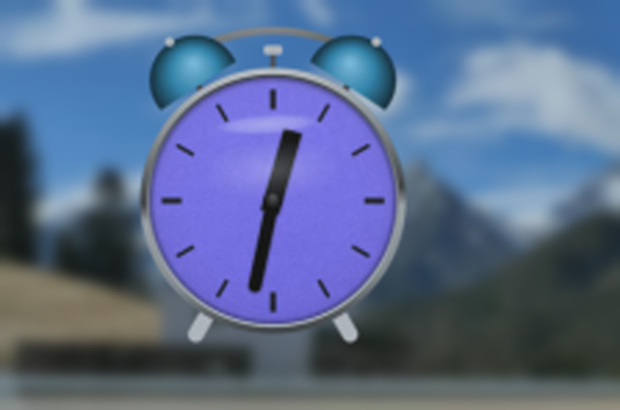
12:32
